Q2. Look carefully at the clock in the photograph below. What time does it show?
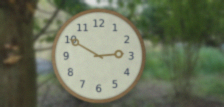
2:50
